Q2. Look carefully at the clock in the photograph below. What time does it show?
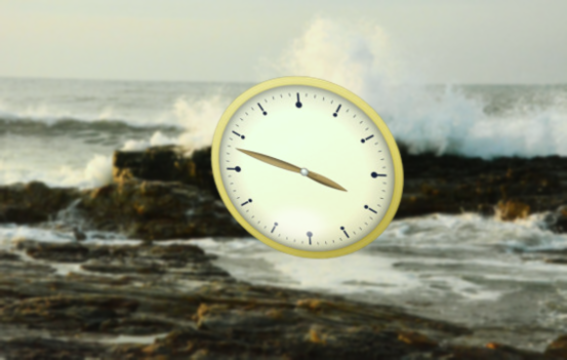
3:48
